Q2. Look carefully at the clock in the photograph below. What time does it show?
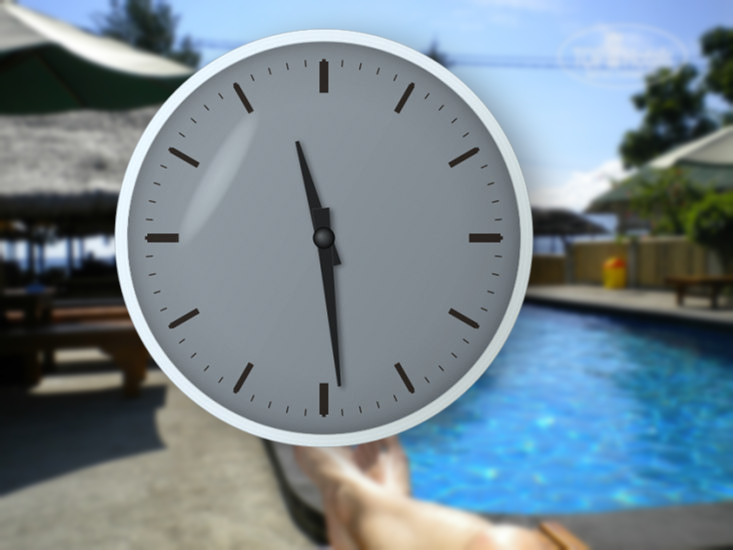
11:29
